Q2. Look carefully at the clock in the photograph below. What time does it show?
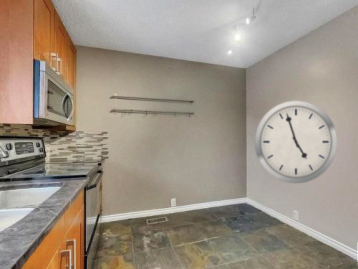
4:57
